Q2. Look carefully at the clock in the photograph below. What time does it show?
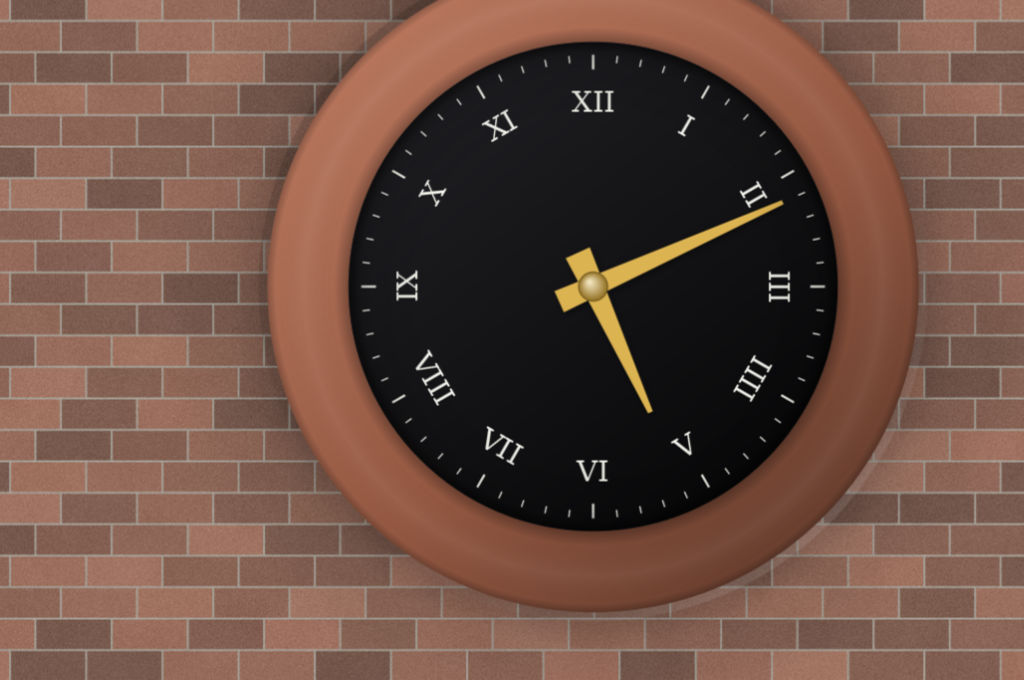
5:11
